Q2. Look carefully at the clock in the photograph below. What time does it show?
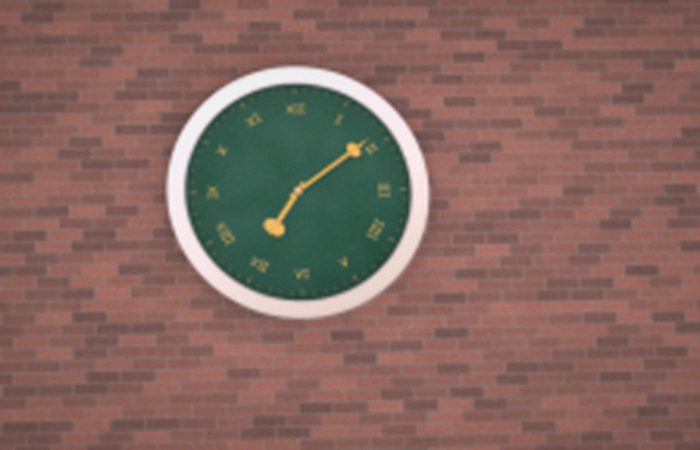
7:09
